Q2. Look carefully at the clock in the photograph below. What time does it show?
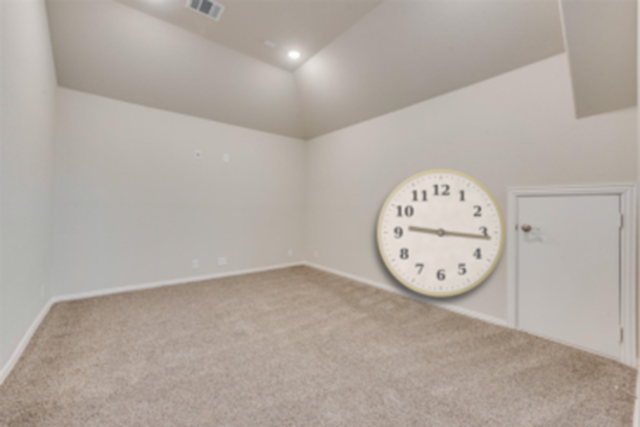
9:16
